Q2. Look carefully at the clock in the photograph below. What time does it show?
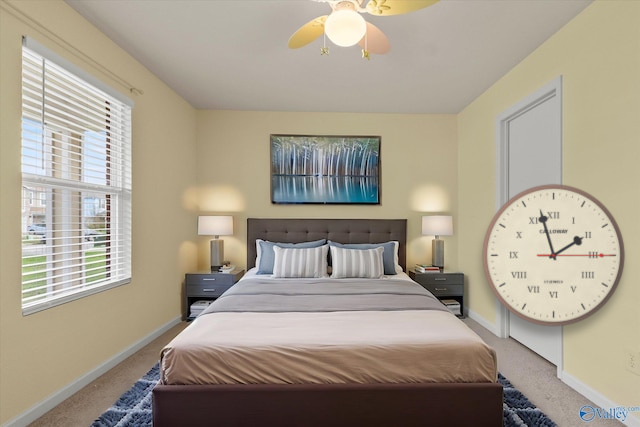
1:57:15
